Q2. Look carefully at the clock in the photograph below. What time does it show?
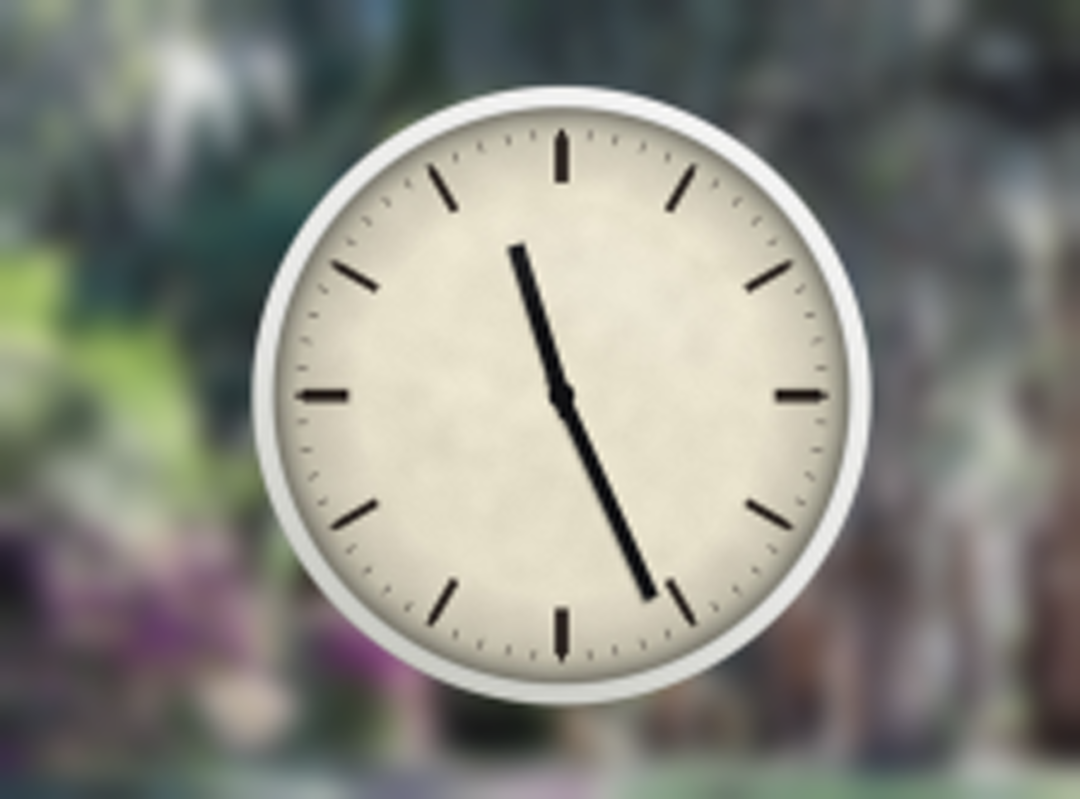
11:26
